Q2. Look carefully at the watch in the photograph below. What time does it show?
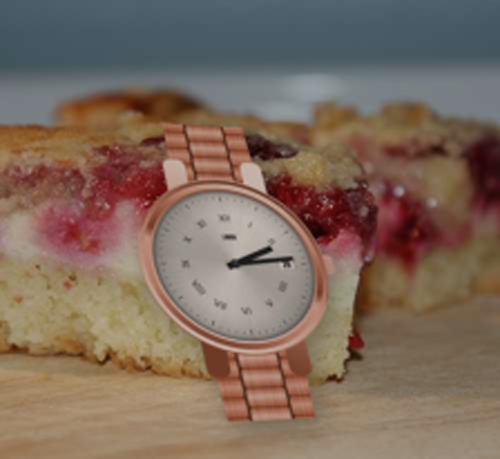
2:14
